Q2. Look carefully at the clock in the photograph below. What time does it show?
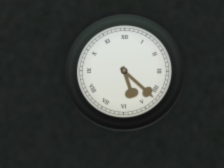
5:22
